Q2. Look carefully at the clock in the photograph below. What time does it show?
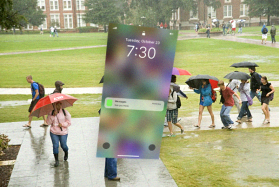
7:30
